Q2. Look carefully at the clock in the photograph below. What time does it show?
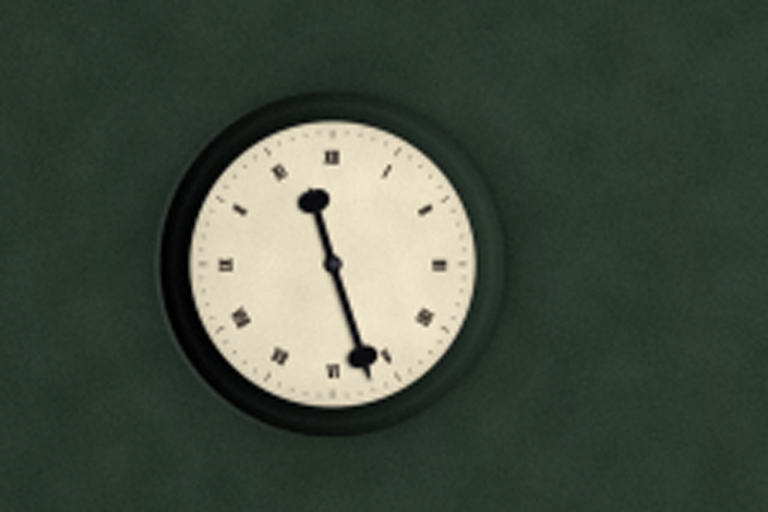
11:27
